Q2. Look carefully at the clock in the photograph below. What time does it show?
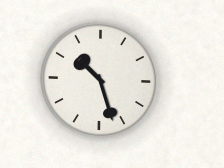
10:27
